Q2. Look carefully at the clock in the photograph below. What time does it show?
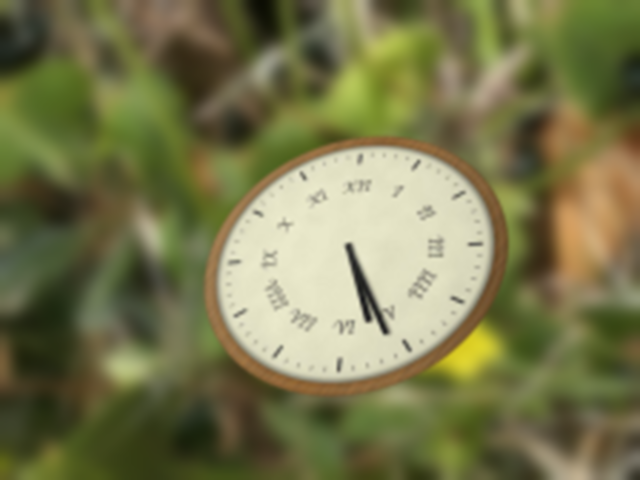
5:26
